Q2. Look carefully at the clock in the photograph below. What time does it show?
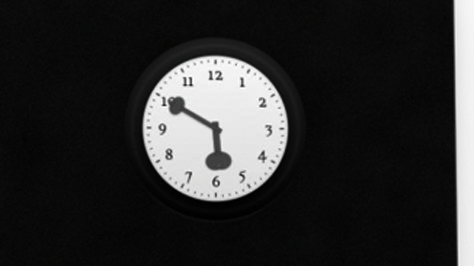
5:50
